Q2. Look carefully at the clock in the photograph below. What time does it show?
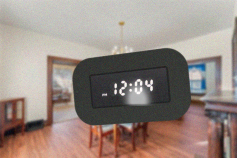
12:04
